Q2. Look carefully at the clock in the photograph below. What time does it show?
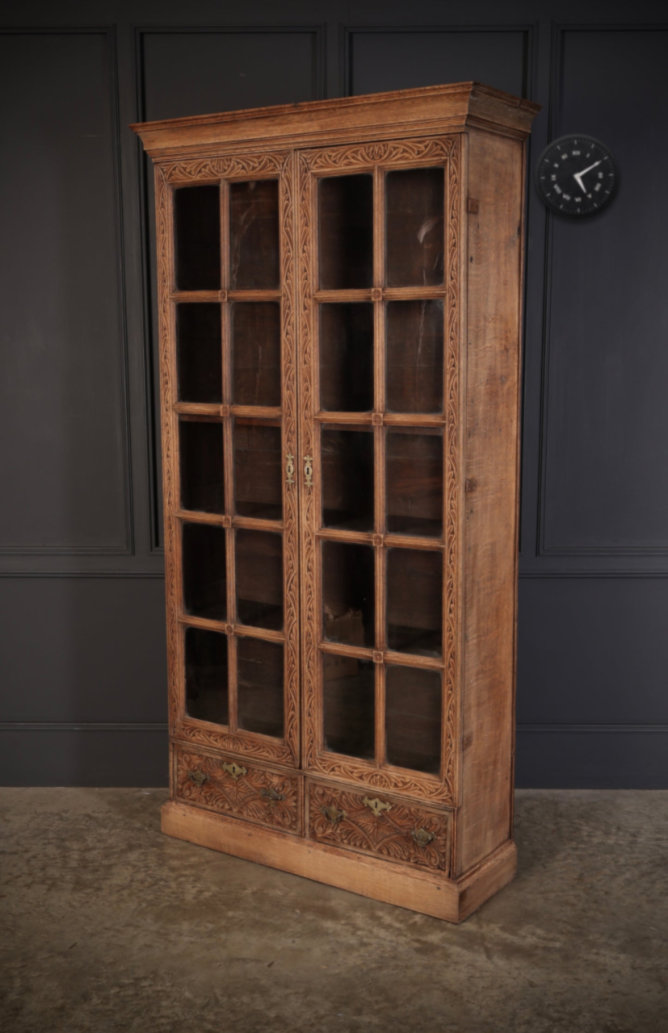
5:10
